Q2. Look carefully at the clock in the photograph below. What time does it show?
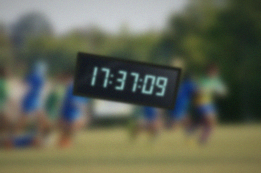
17:37:09
